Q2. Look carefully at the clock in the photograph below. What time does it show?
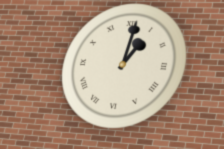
1:01
